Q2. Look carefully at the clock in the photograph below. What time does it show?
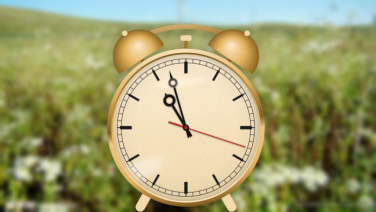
10:57:18
